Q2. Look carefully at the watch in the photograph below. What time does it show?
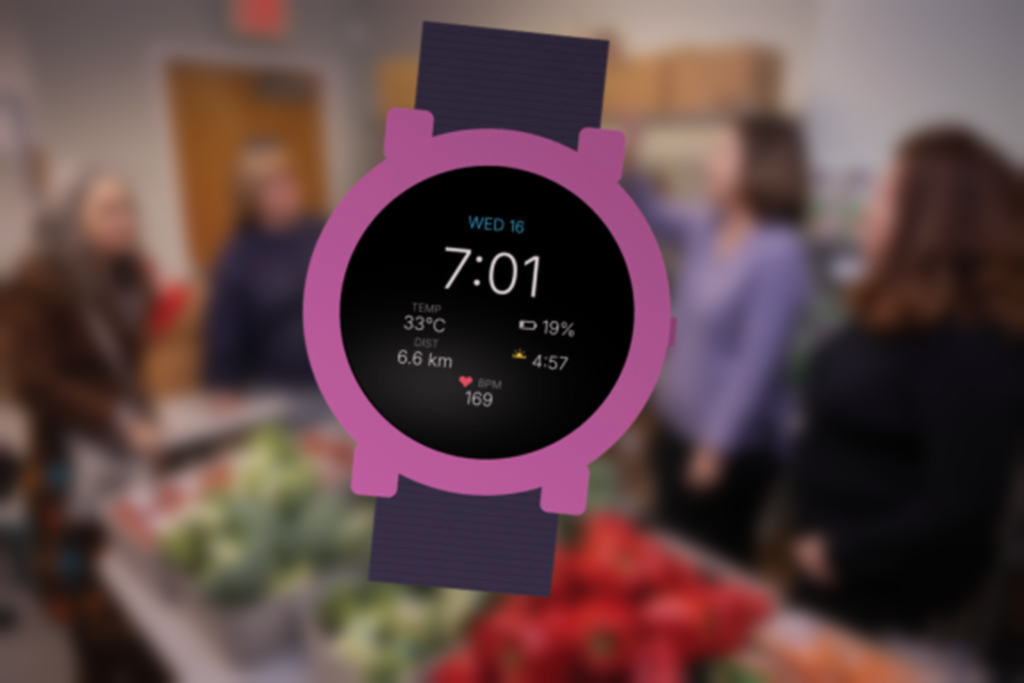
7:01
